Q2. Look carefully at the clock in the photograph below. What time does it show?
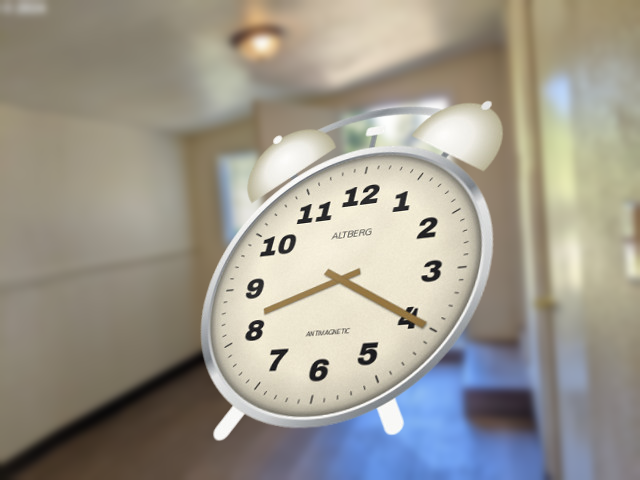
8:20
